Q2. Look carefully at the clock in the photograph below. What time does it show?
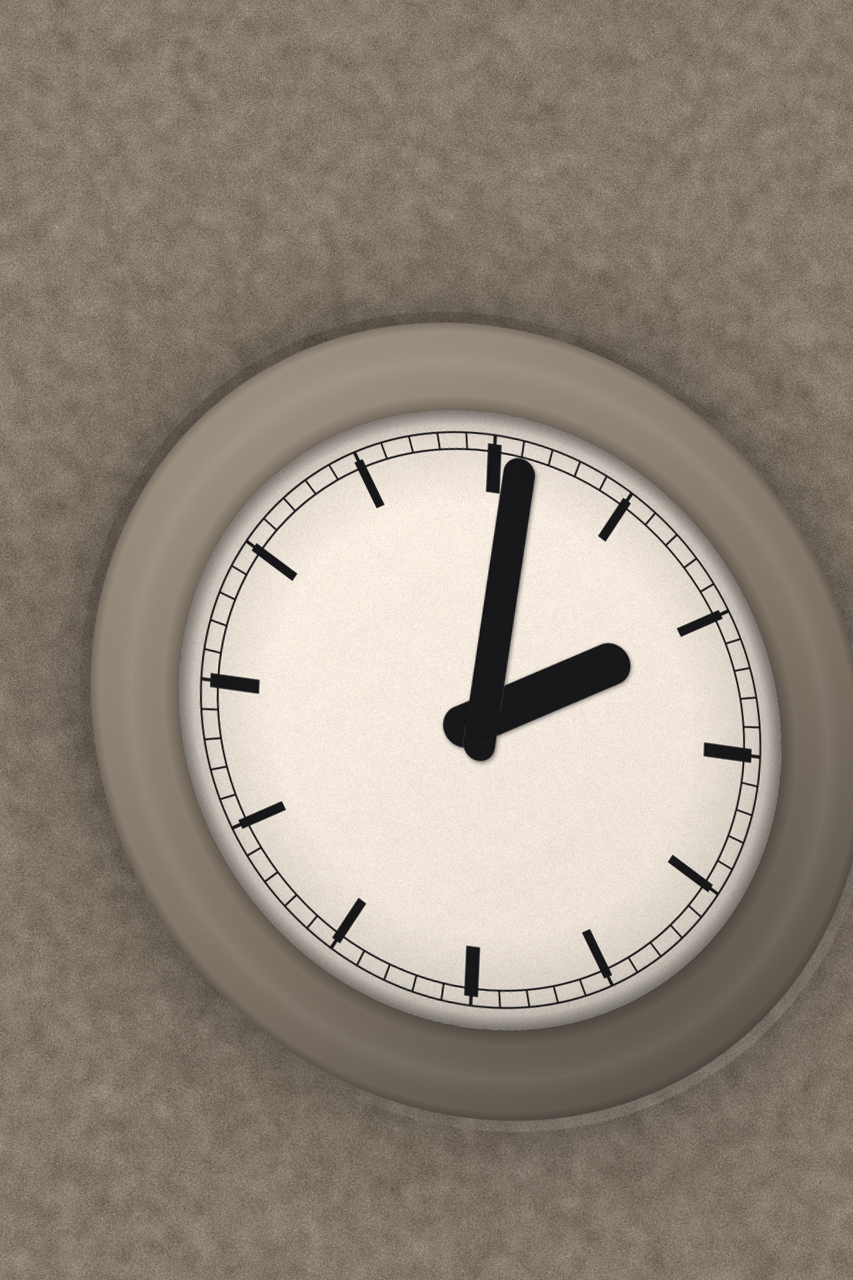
2:01
